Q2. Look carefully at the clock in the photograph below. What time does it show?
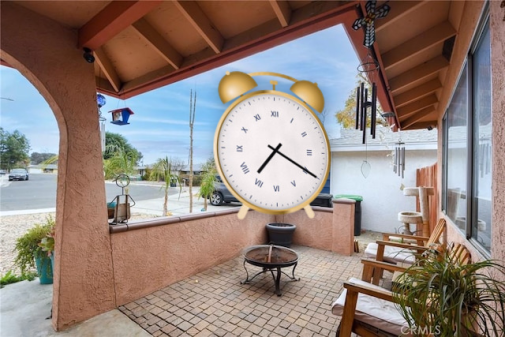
7:20
